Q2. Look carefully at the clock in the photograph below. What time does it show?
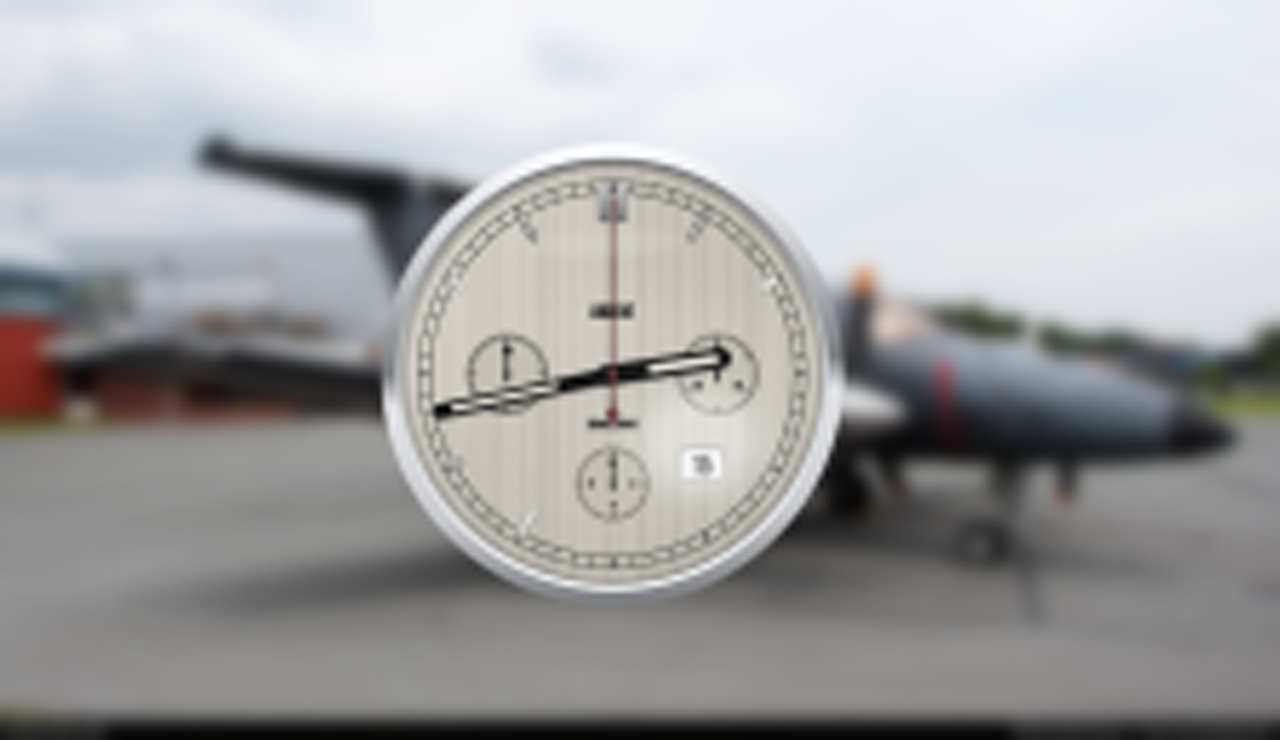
2:43
